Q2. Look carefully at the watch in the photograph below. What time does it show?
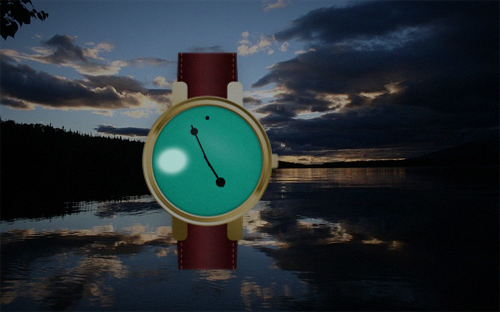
4:56
